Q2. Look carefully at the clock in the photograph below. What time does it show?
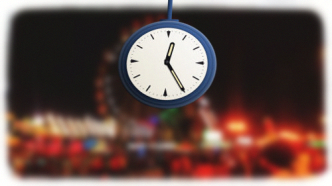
12:25
